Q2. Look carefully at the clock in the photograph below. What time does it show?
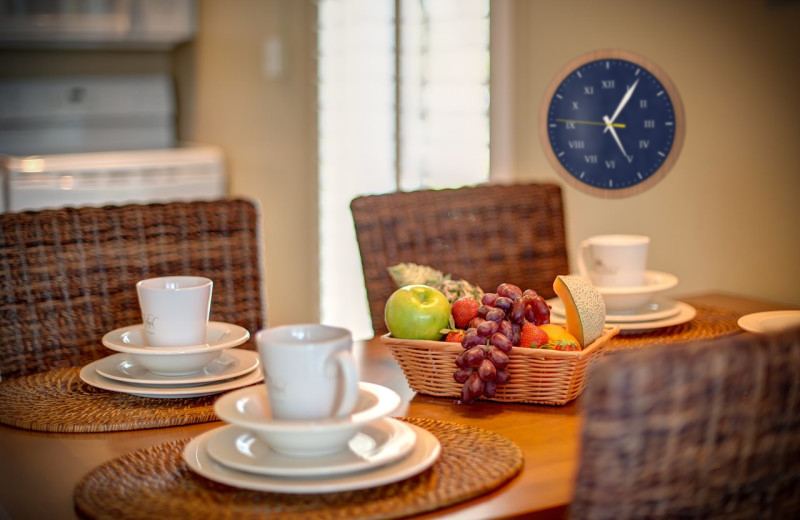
5:05:46
